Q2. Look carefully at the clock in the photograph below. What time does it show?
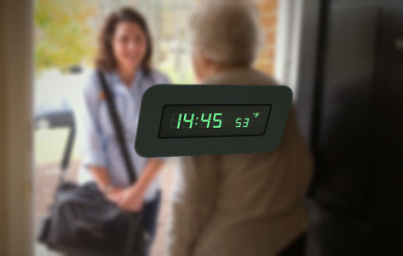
14:45
